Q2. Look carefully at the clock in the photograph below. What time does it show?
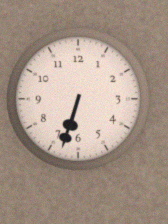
6:33
